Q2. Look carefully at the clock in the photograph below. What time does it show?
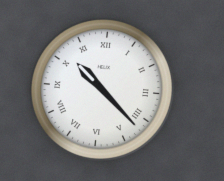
10:22
